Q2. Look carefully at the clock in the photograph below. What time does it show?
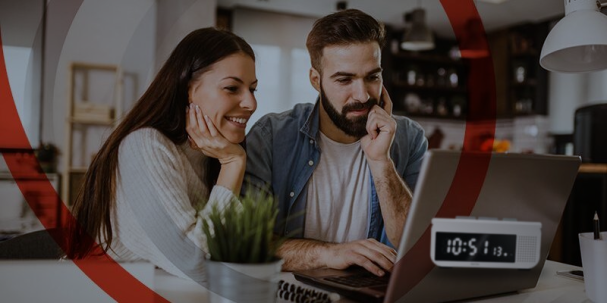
10:51:13
